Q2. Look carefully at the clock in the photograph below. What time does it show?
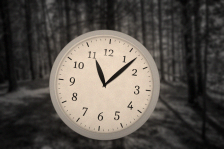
11:07
